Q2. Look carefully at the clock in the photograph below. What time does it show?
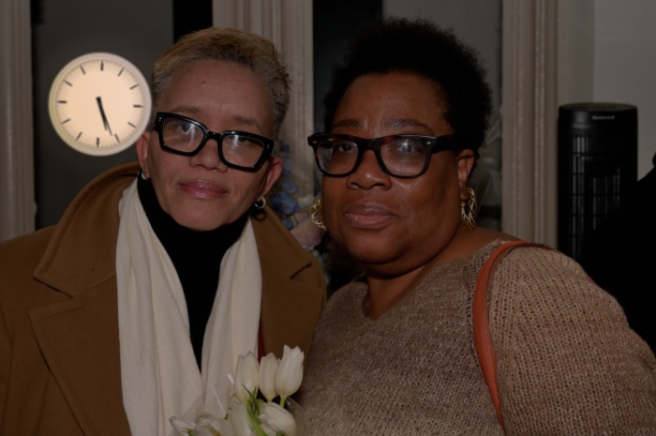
5:26
